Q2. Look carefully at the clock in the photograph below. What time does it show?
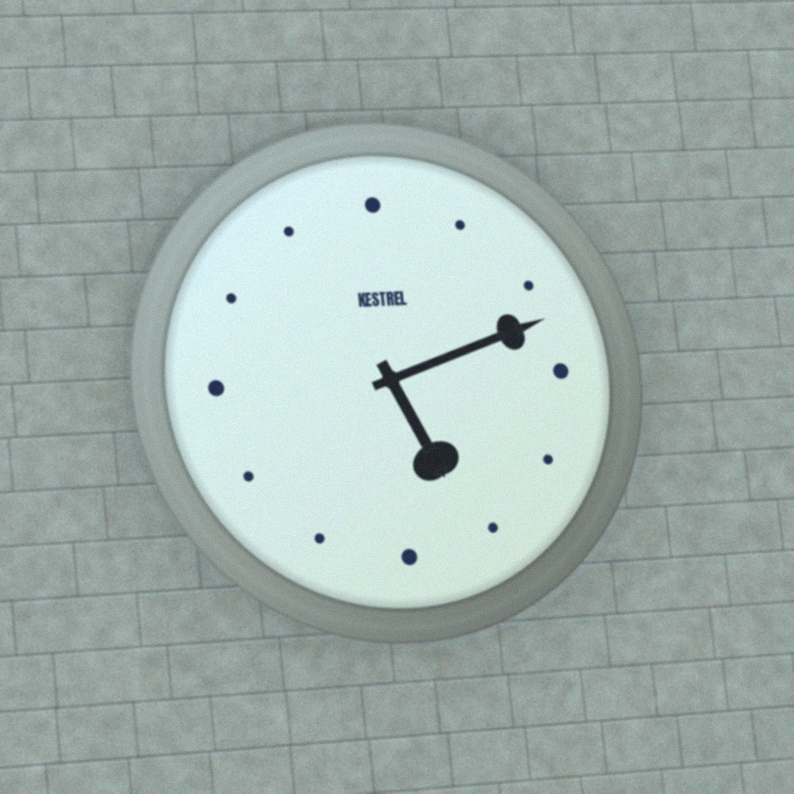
5:12
